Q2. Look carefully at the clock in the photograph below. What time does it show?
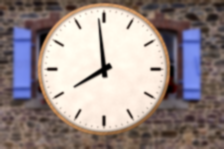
7:59
